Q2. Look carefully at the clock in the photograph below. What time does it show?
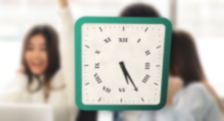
5:25
